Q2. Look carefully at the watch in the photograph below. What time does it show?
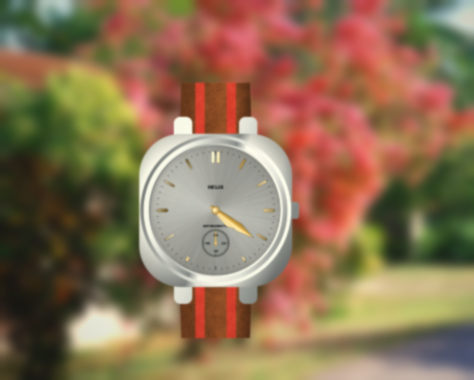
4:21
